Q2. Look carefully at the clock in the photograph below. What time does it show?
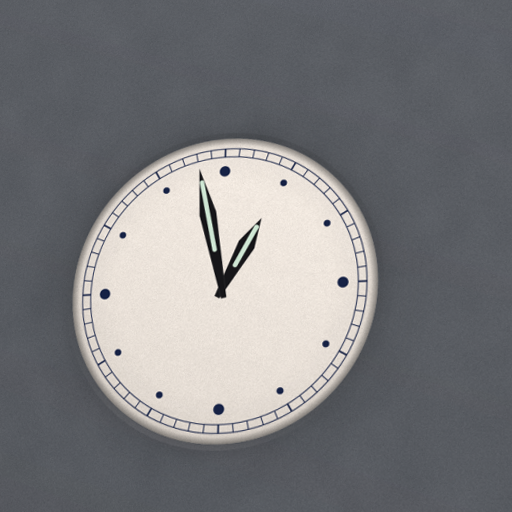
12:58
